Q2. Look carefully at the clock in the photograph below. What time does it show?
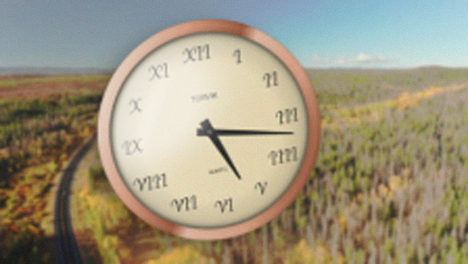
5:17
